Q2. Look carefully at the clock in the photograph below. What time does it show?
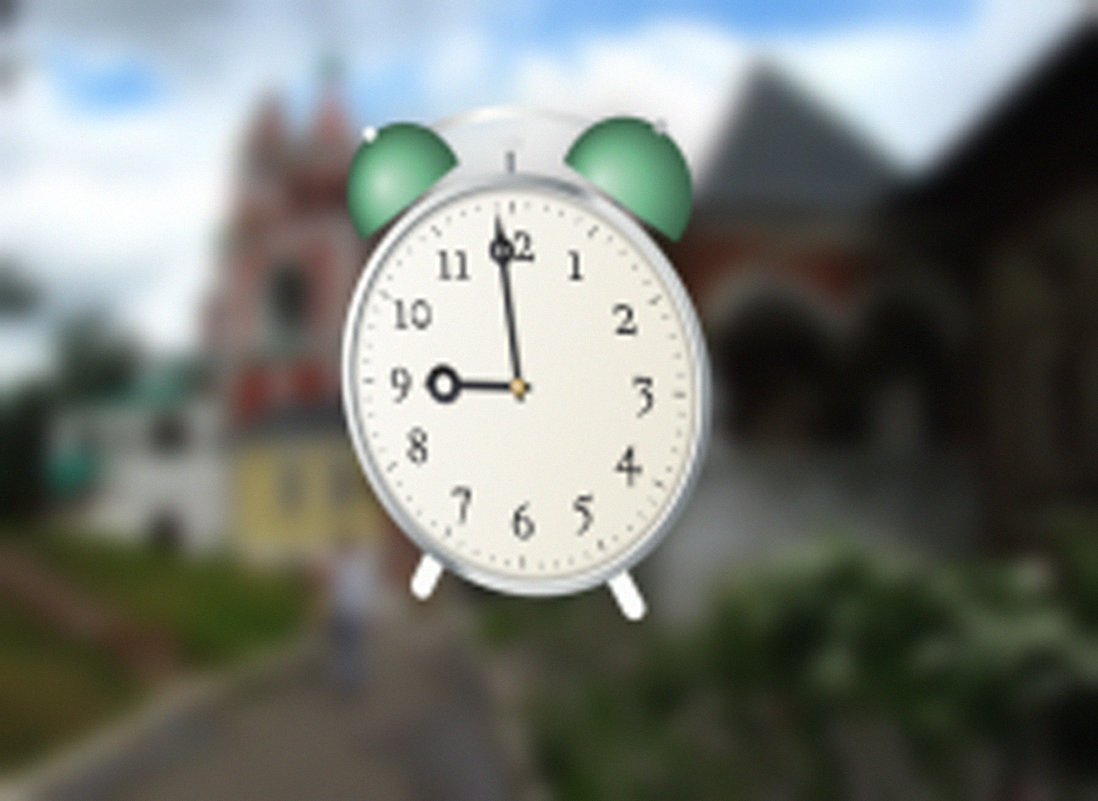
8:59
